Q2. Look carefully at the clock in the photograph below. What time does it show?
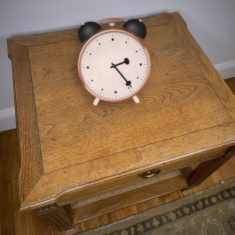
2:24
